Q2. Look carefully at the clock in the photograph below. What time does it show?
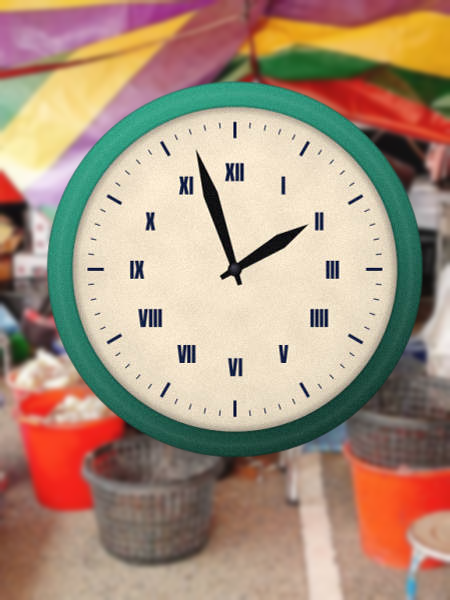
1:57
